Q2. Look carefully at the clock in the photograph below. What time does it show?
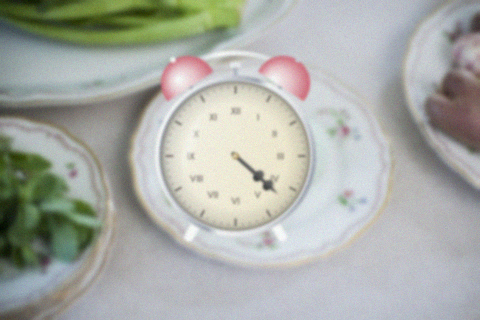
4:22
